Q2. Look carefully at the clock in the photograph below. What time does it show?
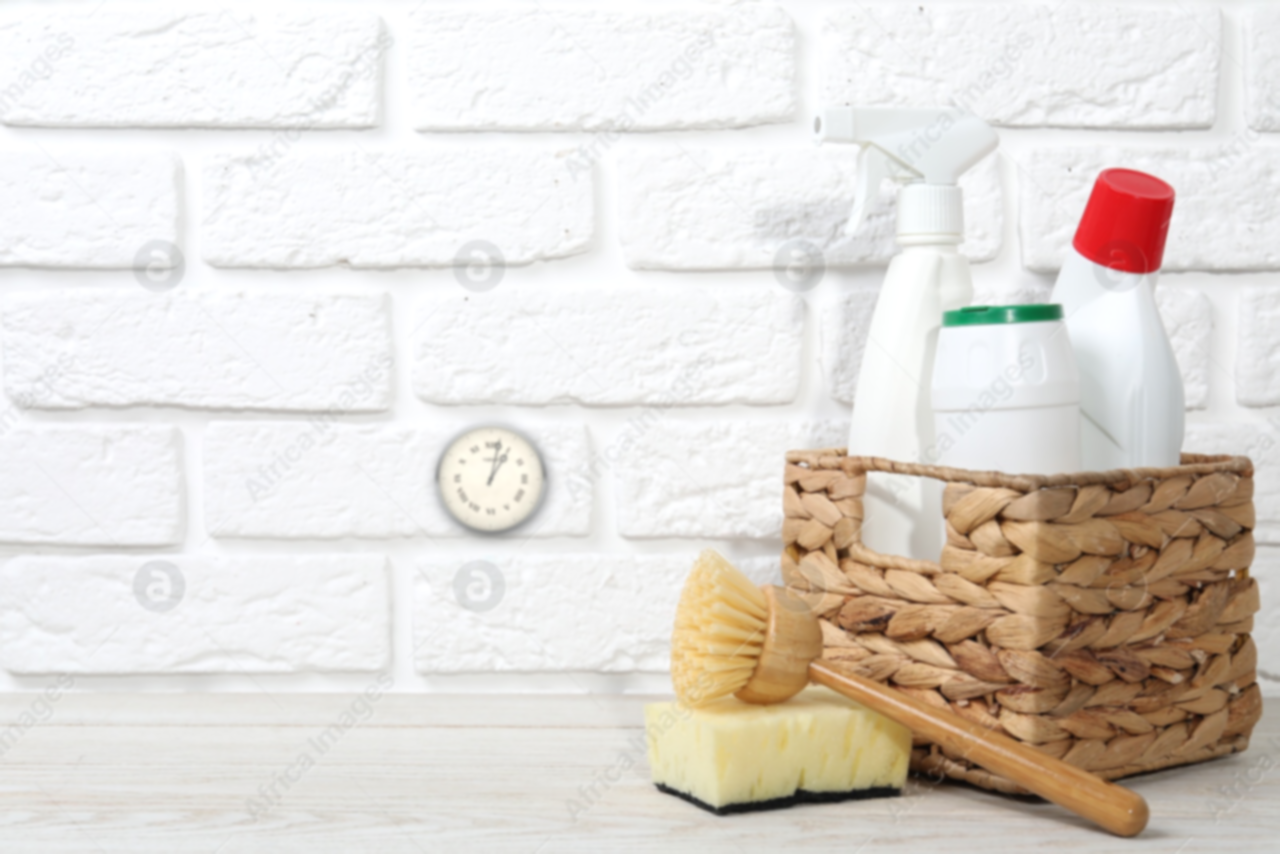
1:02
